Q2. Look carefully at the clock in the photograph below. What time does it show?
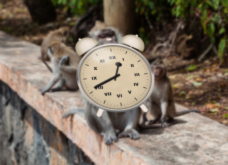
12:41
